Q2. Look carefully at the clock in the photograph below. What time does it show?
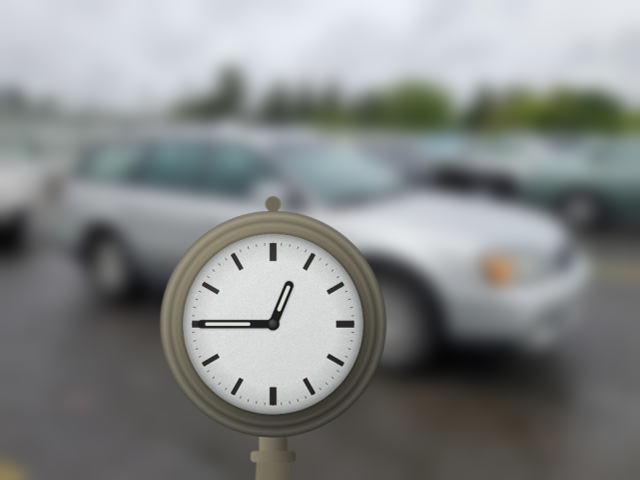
12:45
